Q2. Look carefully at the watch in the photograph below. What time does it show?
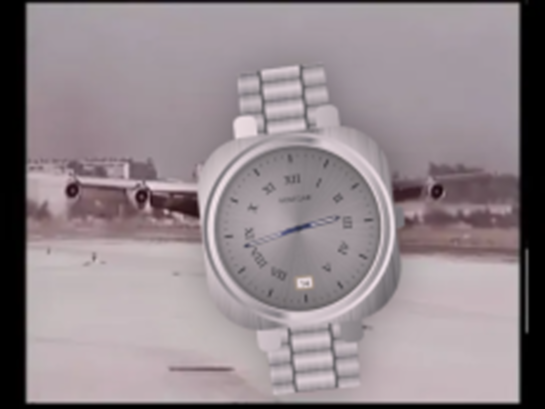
2:43
